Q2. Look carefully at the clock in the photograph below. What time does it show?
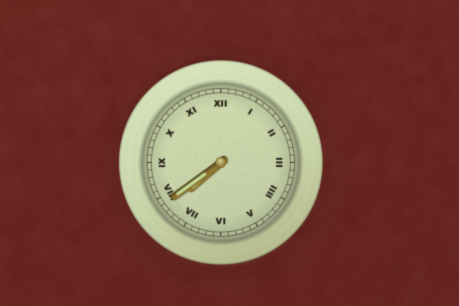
7:39
